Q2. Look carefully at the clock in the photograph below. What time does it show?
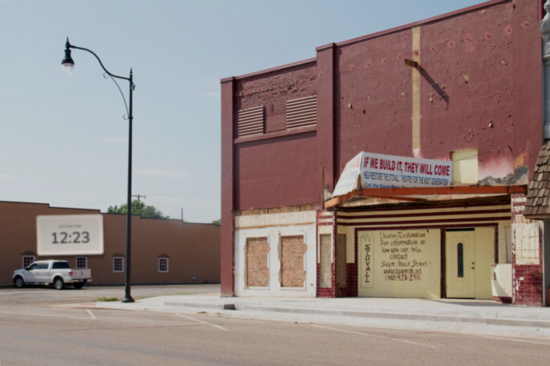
12:23
